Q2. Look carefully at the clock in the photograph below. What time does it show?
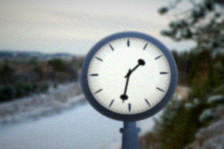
1:32
